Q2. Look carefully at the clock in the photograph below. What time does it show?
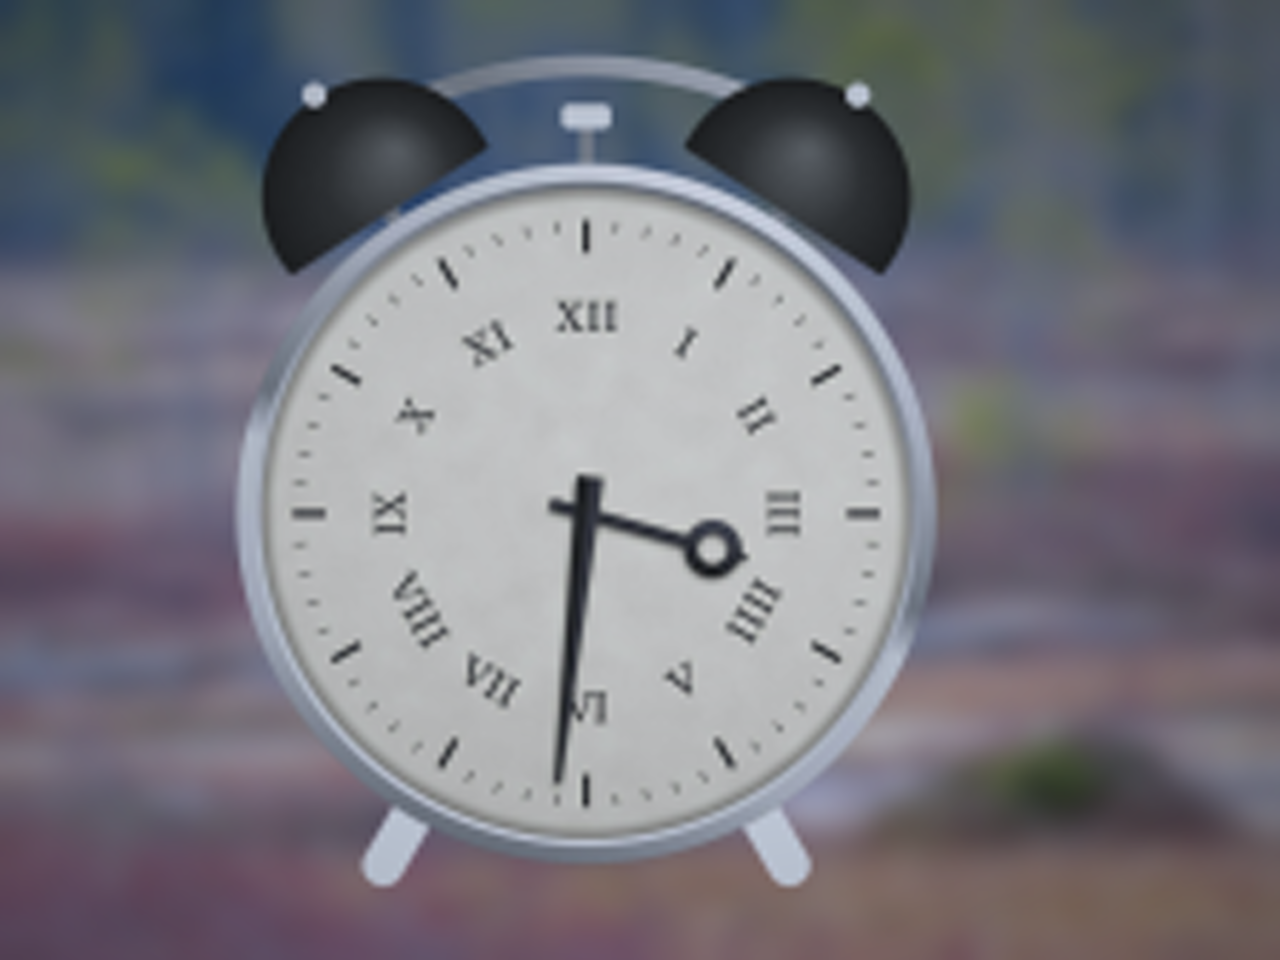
3:31
